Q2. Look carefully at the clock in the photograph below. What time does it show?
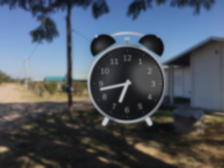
6:43
